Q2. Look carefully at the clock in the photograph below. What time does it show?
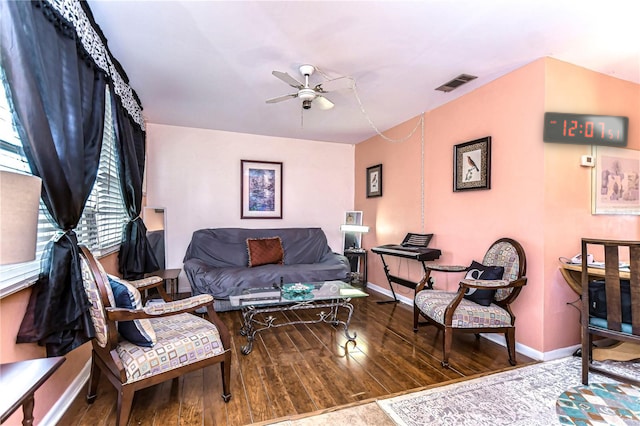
12:07
